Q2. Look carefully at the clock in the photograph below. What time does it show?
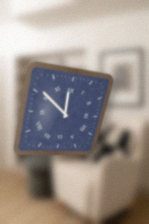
11:51
